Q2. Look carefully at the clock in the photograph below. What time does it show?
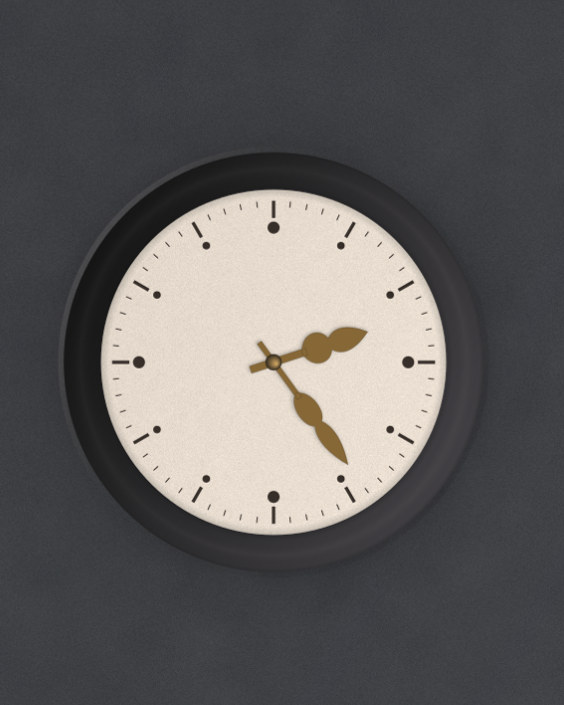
2:24
